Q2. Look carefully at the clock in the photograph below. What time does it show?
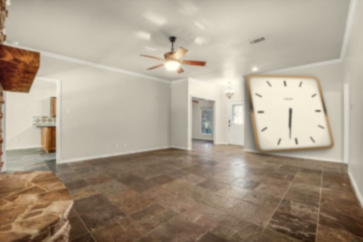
6:32
